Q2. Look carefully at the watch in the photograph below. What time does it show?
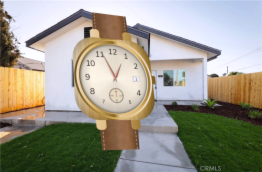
12:56
